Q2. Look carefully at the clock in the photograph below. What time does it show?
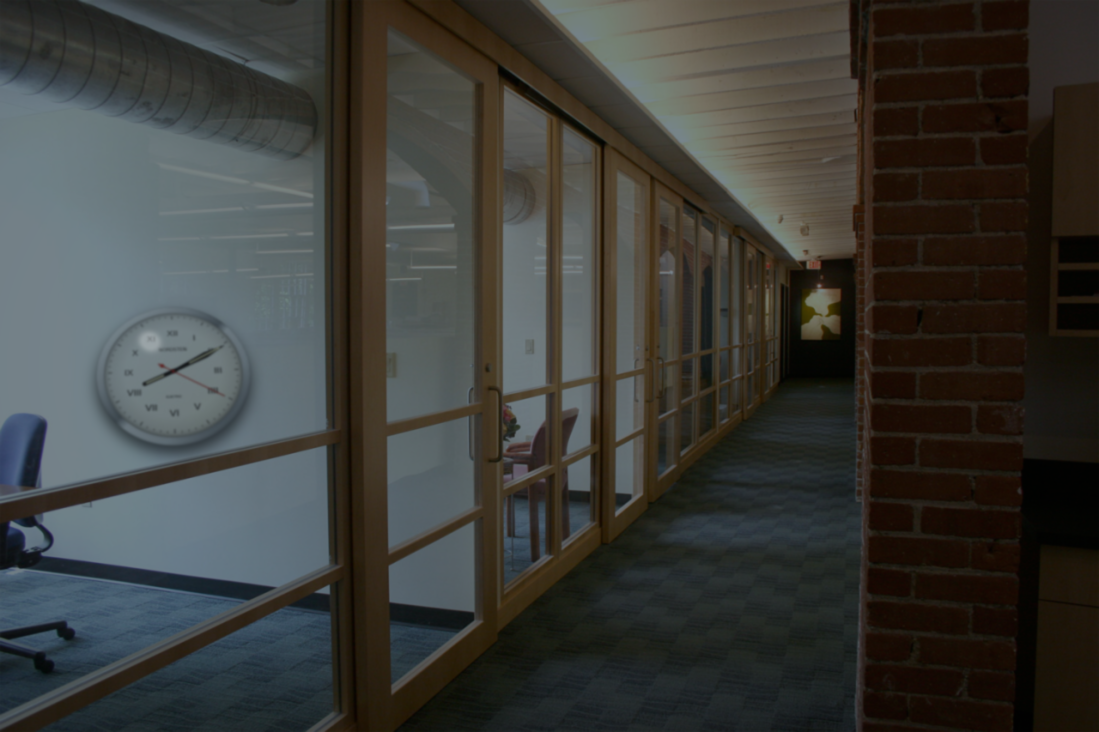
8:10:20
